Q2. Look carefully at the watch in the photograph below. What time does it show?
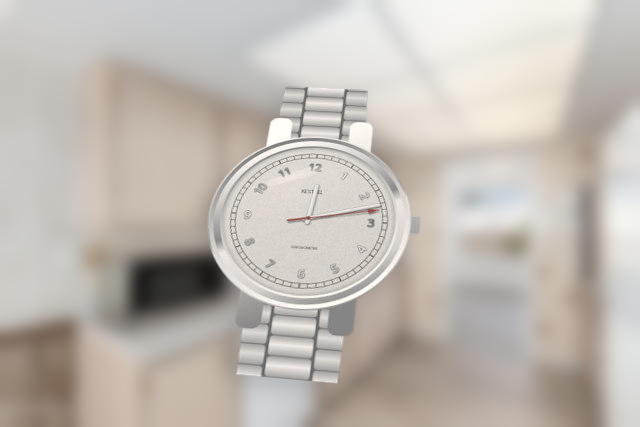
12:12:13
